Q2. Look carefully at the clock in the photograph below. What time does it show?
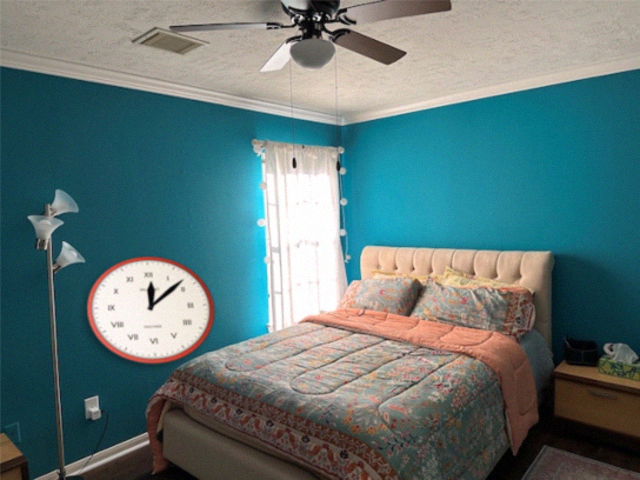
12:08
